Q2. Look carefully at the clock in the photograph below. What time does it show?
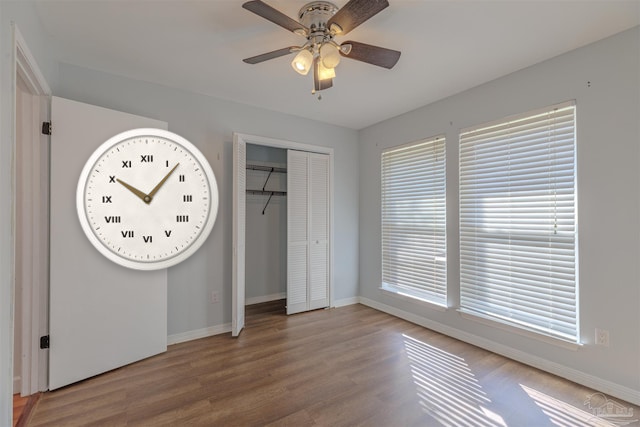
10:07
